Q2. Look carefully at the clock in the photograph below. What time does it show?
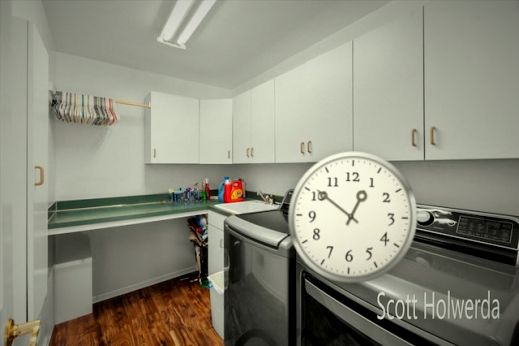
12:51
